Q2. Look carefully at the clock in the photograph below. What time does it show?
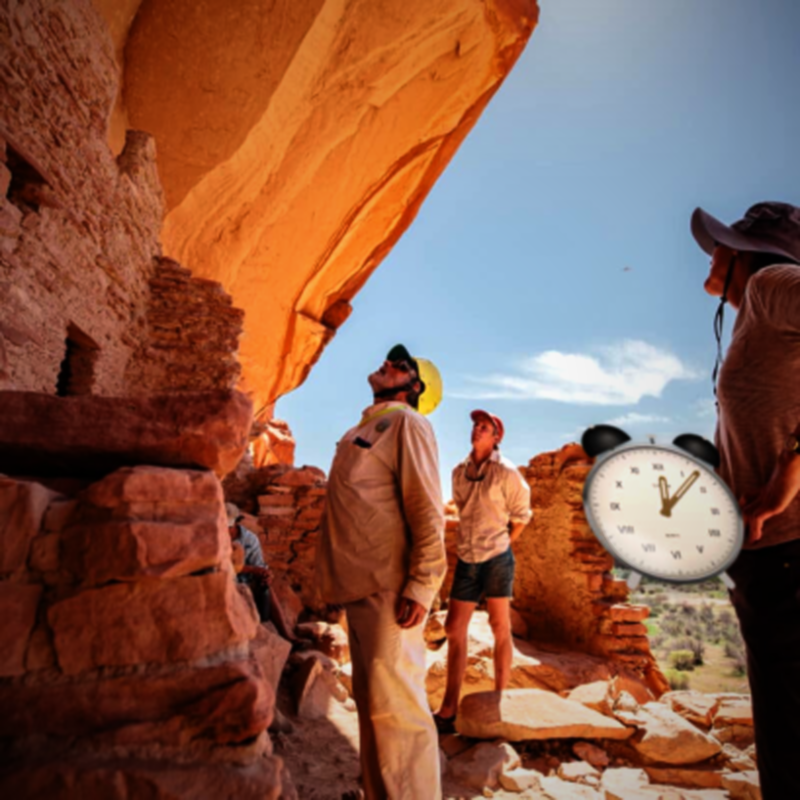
12:07
